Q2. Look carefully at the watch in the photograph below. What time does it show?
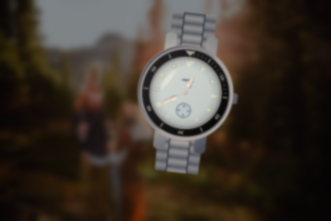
12:40
